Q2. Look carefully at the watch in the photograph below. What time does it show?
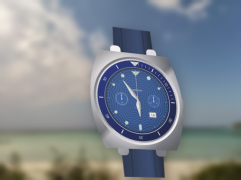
5:54
